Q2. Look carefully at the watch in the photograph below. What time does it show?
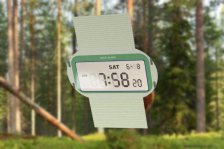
7:58:20
